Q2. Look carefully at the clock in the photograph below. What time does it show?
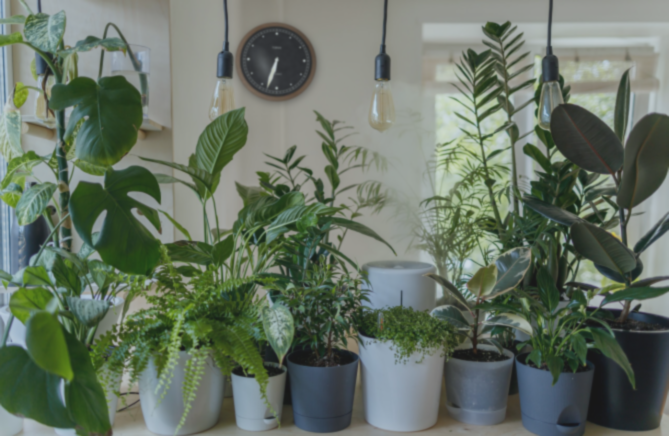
6:33
